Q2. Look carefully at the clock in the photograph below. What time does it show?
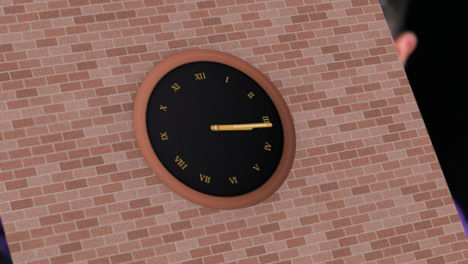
3:16
